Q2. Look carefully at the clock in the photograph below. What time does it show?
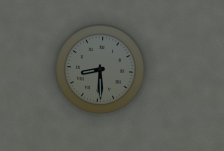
8:29
